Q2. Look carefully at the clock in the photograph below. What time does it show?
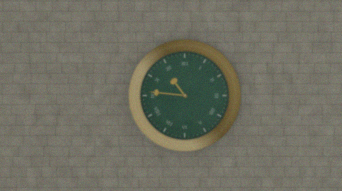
10:46
